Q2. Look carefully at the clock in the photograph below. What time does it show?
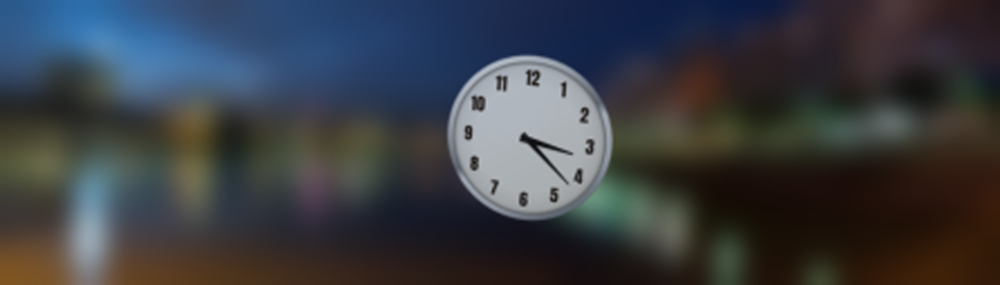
3:22
